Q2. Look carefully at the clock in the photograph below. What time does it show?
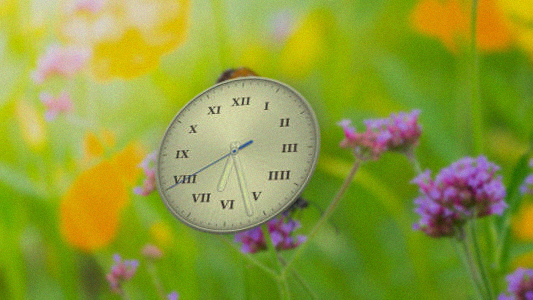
6:26:40
